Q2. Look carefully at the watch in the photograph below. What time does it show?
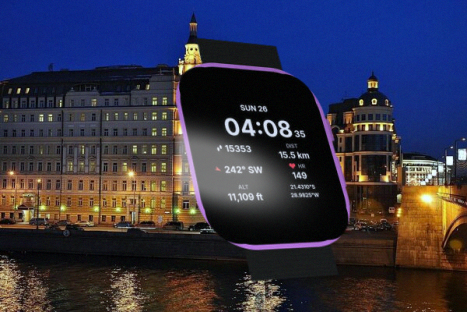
4:08:35
